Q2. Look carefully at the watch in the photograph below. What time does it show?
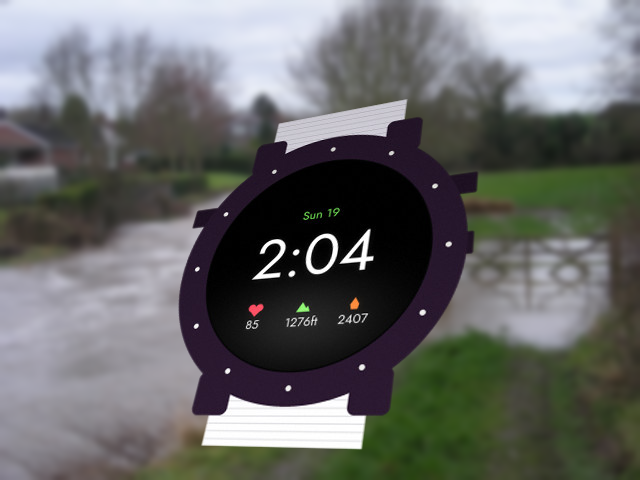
2:04
